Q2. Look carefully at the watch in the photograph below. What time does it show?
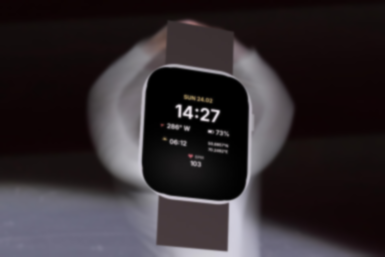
14:27
